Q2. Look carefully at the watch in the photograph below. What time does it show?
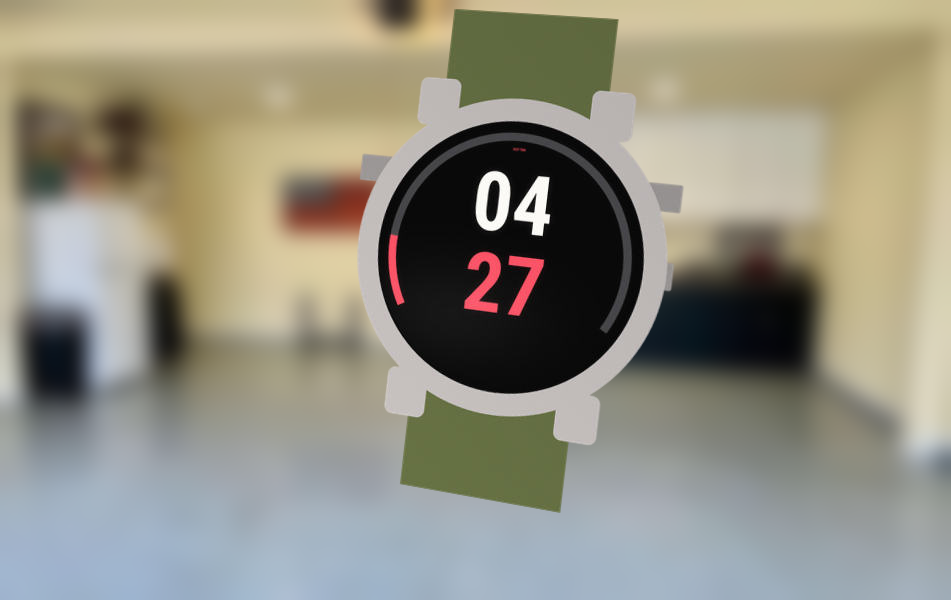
4:27
